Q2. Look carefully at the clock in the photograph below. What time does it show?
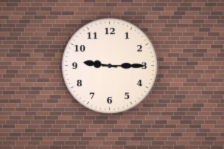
9:15
